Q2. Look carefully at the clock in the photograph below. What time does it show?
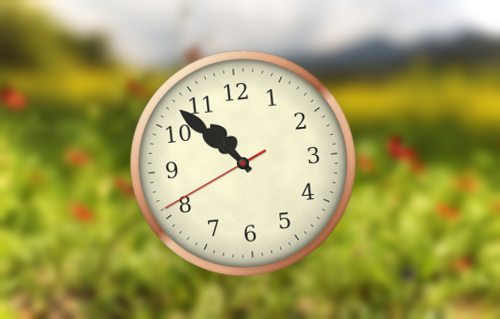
10:52:41
